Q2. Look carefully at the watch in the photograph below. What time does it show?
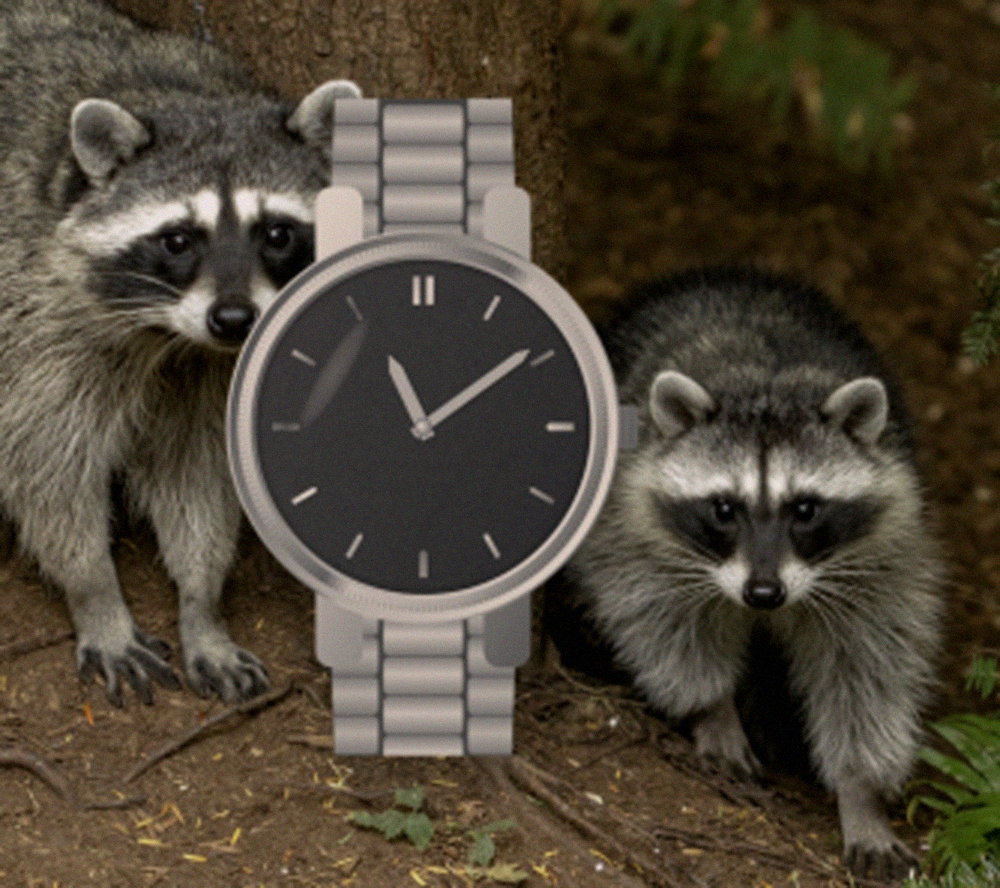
11:09
